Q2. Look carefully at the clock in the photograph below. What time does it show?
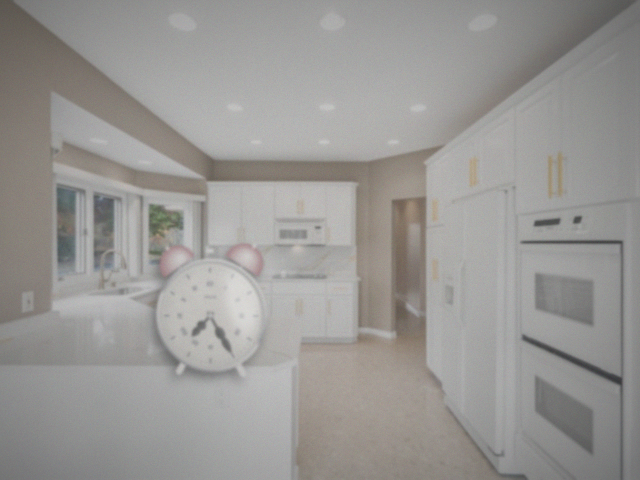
7:25
